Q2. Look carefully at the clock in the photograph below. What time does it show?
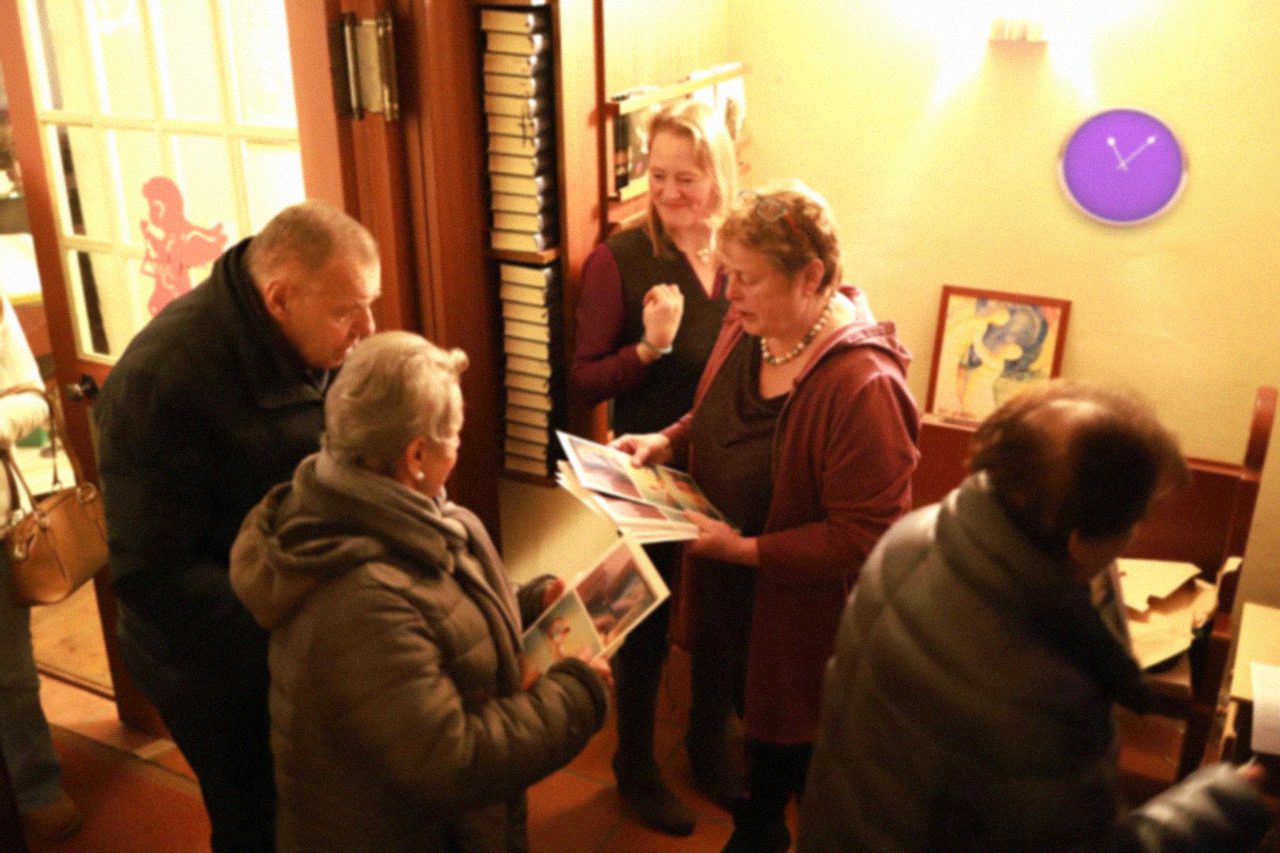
11:08
